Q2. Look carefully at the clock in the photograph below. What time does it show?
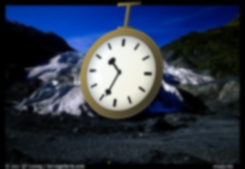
10:34
